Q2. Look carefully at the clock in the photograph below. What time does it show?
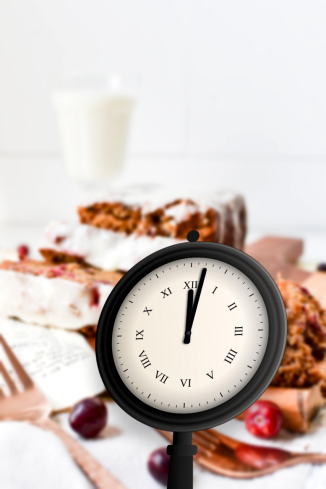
12:02
